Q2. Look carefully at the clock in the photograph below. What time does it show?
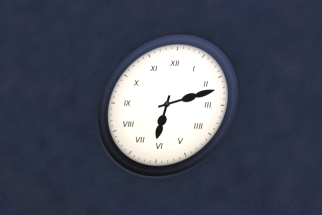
6:12
